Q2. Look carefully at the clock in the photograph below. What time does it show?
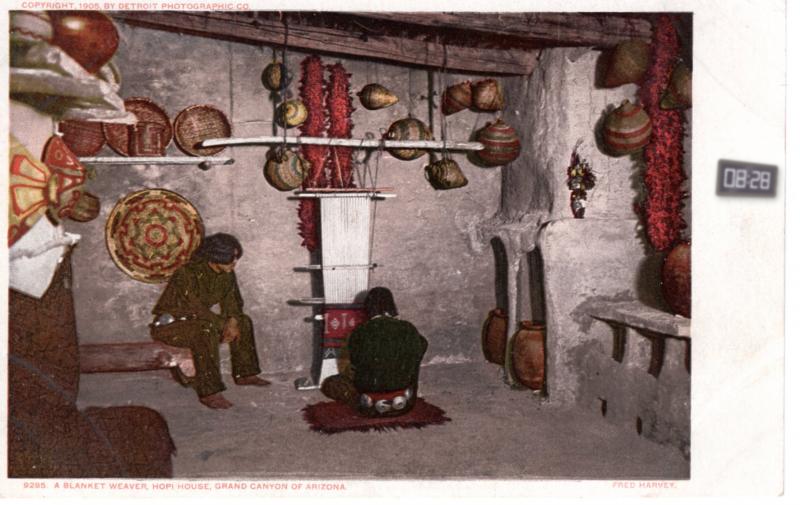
8:28
